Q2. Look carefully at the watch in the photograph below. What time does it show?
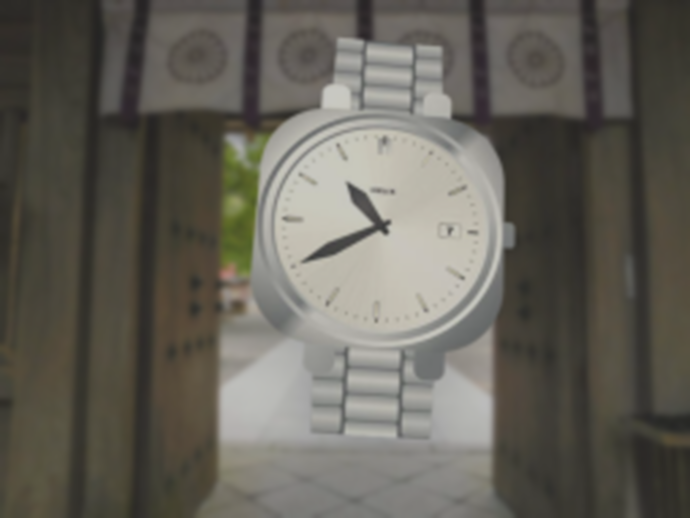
10:40
